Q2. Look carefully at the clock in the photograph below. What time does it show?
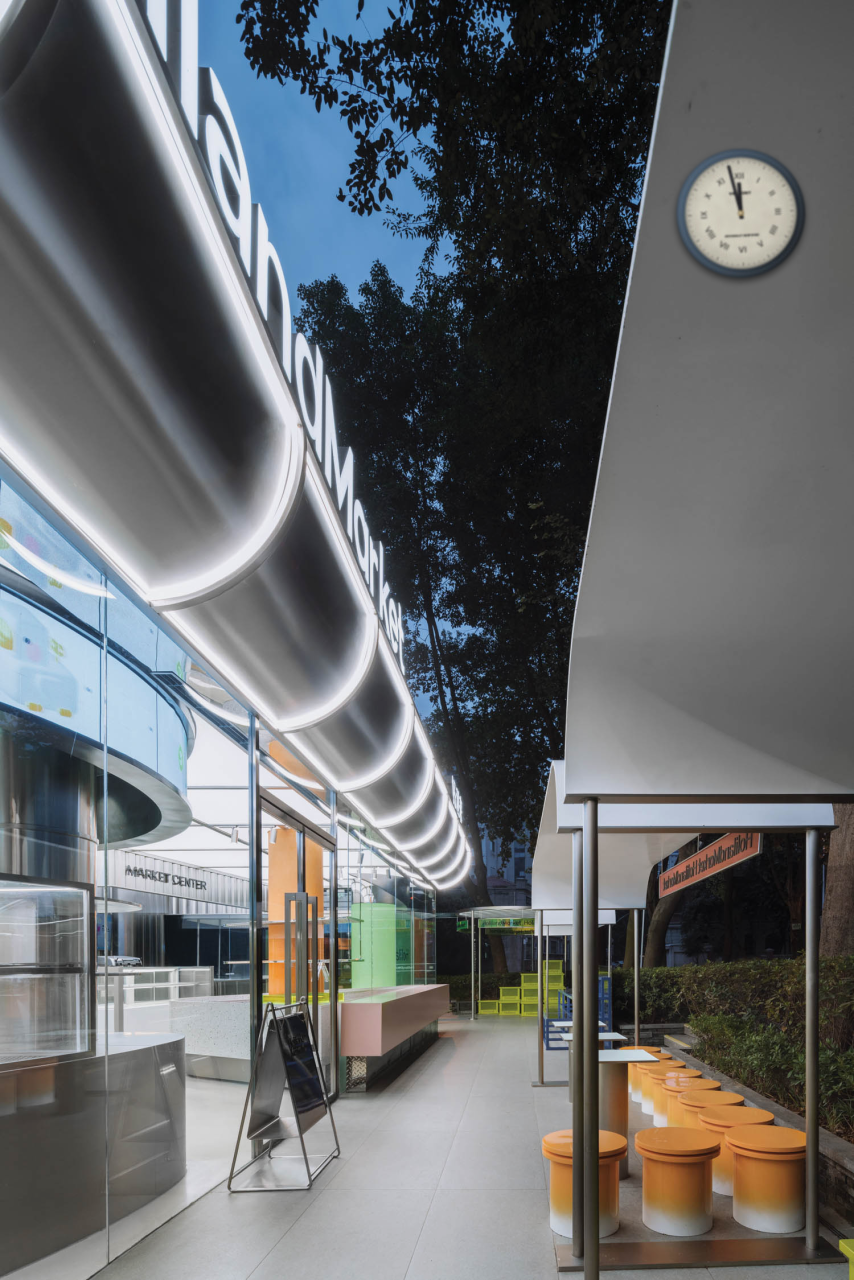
11:58
